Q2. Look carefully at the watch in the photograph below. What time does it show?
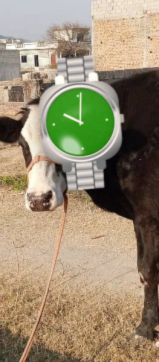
10:01
